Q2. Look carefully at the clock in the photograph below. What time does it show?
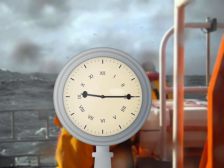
9:15
